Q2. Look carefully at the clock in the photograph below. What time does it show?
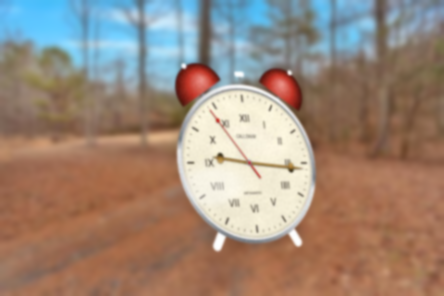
9:15:54
